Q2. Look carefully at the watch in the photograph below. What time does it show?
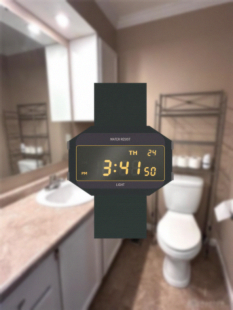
3:41:50
